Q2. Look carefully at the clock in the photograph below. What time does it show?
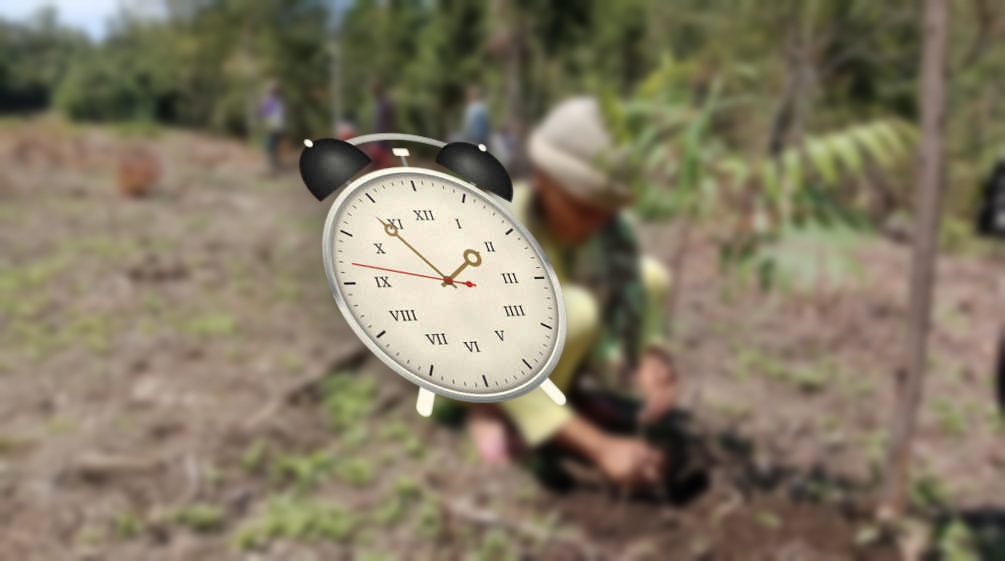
1:53:47
